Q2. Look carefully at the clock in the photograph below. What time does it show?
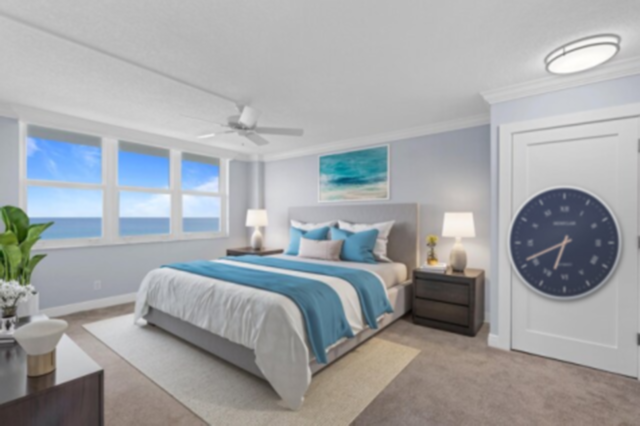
6:41
